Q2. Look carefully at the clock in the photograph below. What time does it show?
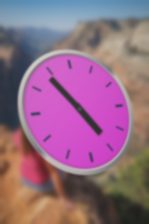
4:54
